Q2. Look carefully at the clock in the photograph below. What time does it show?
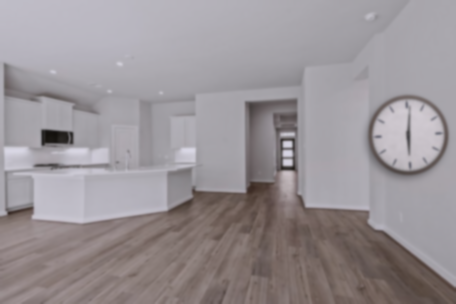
6:01
